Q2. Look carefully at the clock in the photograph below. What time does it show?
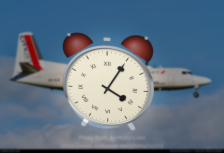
4:05
